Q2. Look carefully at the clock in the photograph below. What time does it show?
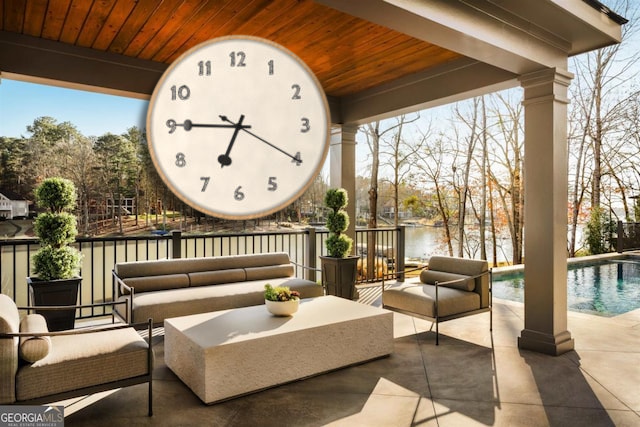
6:45:20
